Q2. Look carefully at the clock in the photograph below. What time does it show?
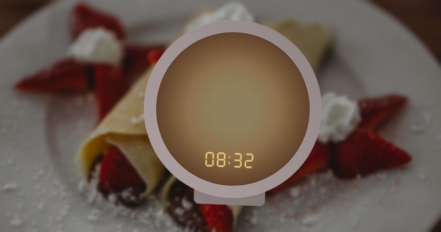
8:32
